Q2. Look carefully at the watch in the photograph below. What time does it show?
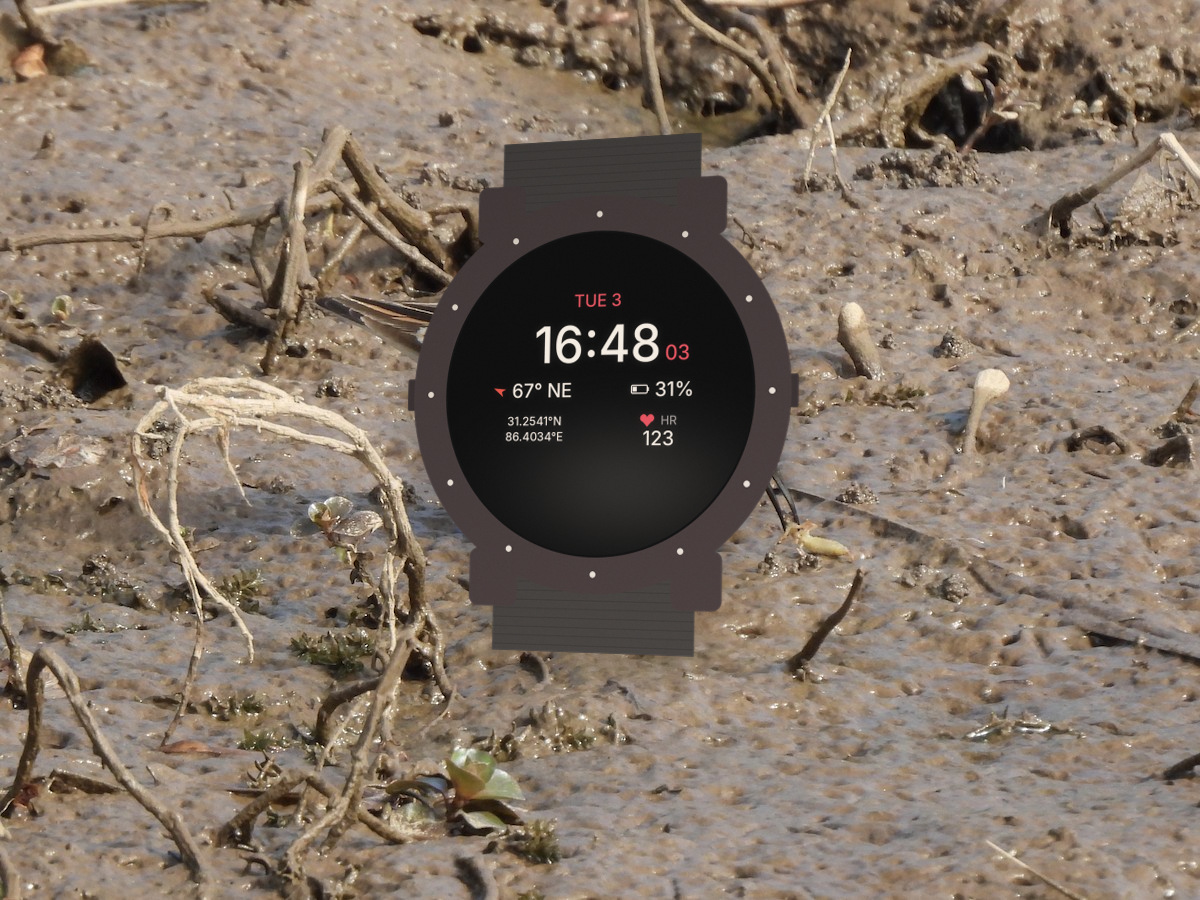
16:48:03
